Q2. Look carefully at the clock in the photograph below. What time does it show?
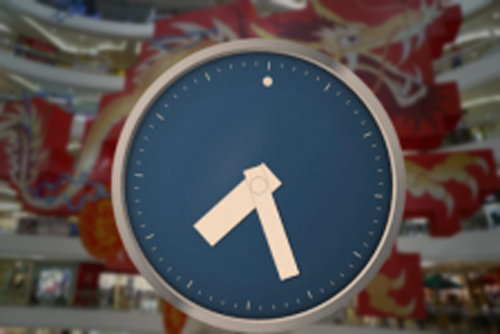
7:26
